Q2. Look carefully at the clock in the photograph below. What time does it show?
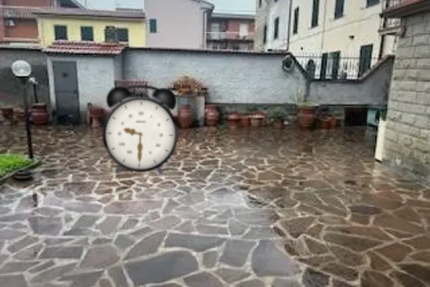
9:30
